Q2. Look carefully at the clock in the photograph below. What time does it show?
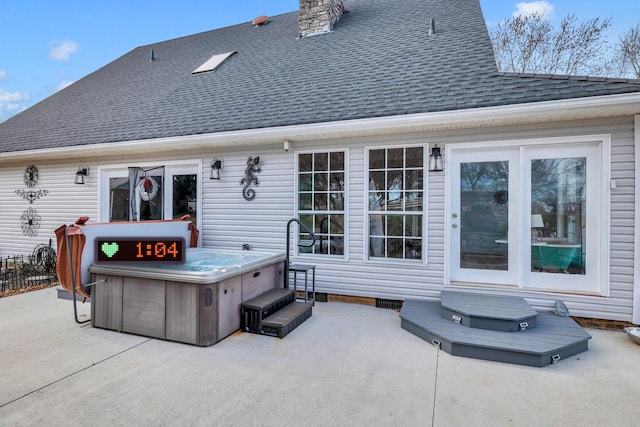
1:04
